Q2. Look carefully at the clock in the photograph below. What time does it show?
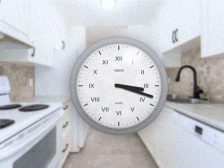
3:18
